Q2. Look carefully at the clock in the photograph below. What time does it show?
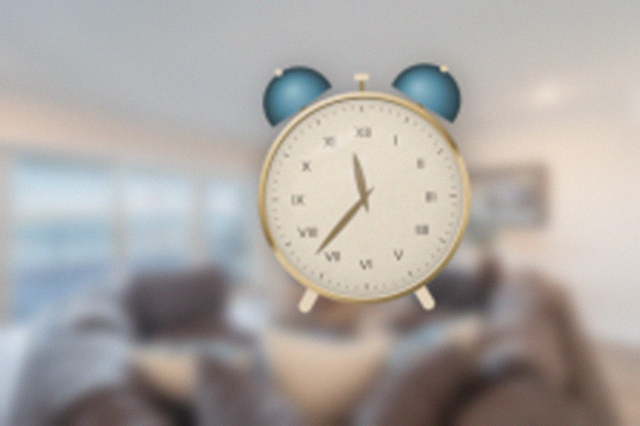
11:37
